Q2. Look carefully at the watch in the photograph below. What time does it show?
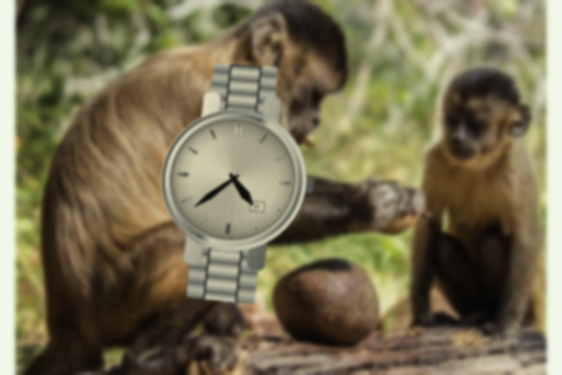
4:38
